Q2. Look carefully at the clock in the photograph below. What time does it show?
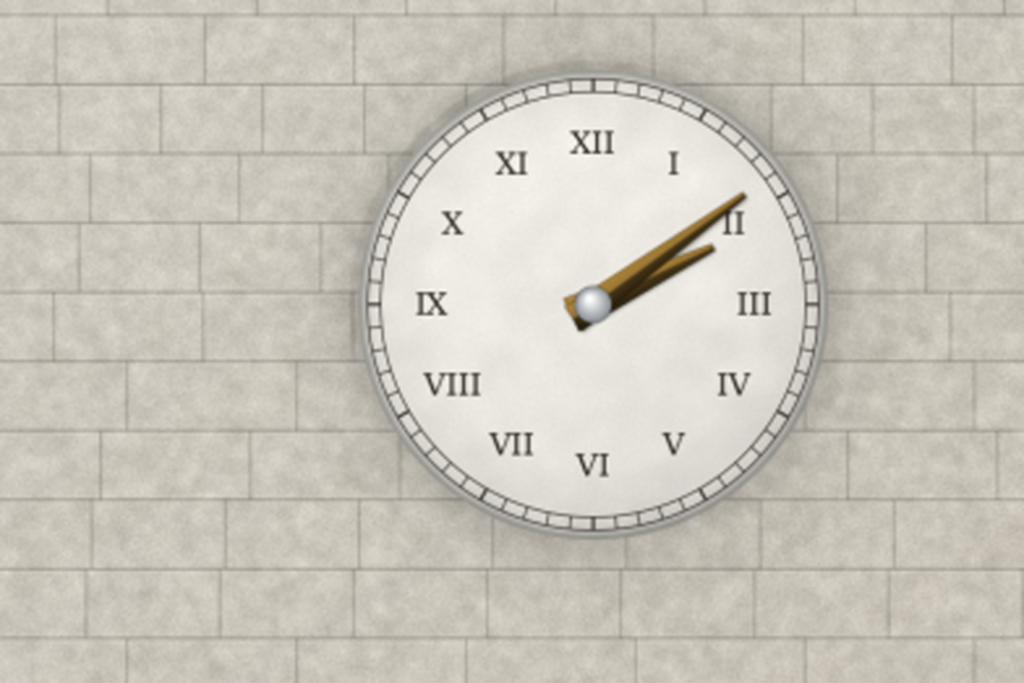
2:09
